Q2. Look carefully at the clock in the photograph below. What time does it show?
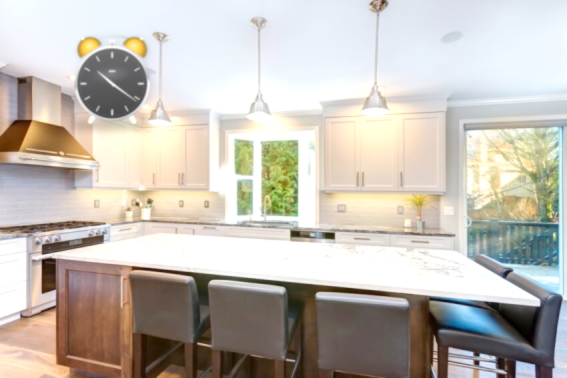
10:21
